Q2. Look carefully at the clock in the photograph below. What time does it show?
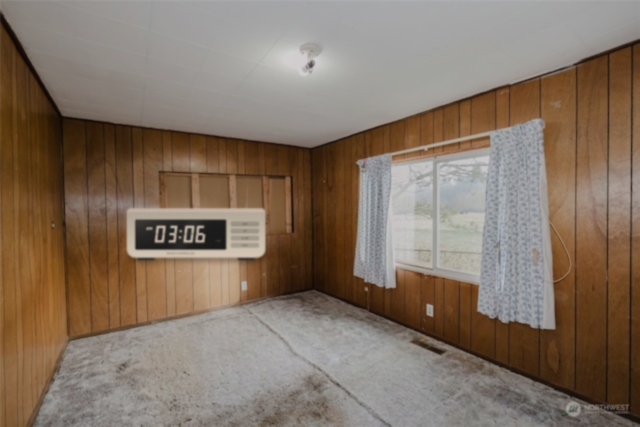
3:06
